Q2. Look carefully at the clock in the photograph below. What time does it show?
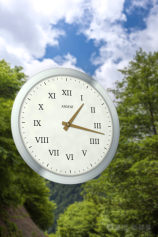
1:17
